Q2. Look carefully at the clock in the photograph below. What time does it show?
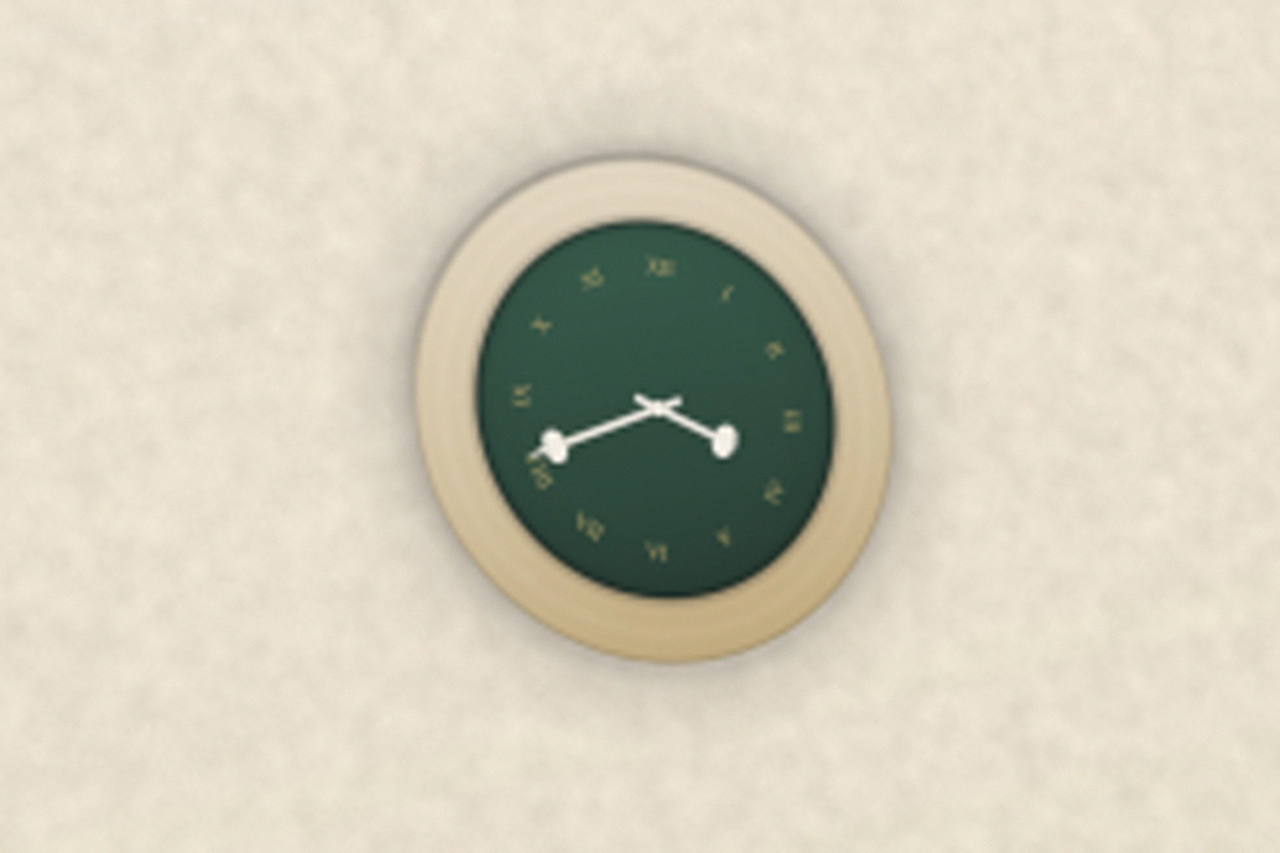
3:41
